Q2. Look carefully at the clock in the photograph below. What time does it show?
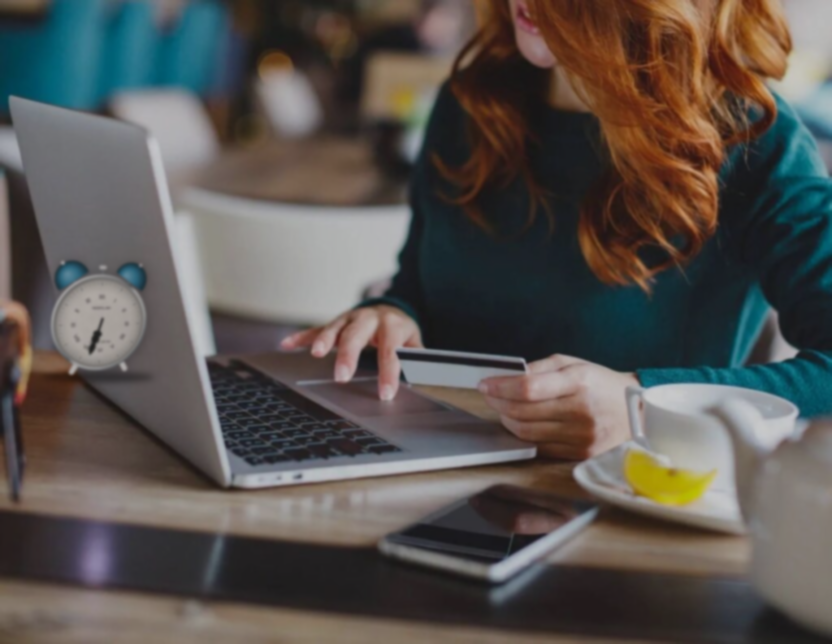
6:33
